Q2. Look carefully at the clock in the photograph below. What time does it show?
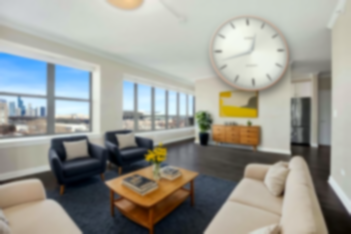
12:42
